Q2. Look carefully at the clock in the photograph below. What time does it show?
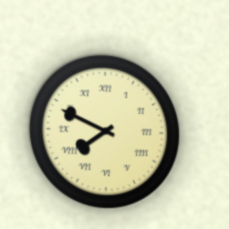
7:49
